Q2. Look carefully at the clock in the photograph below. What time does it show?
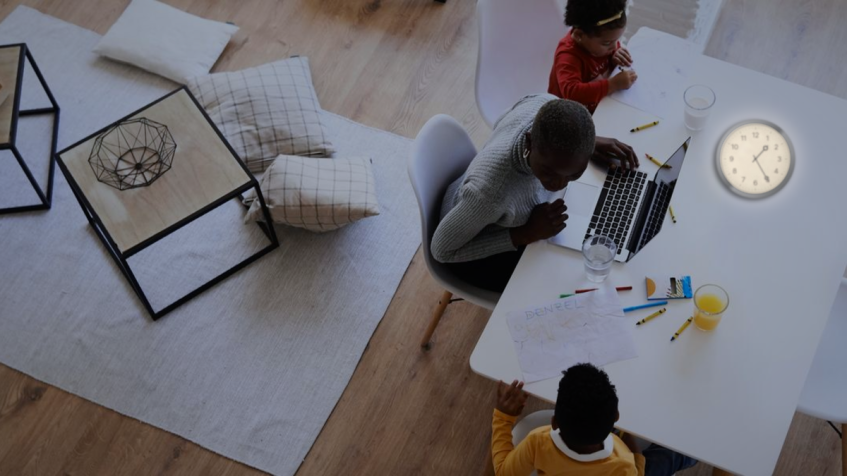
1:25
